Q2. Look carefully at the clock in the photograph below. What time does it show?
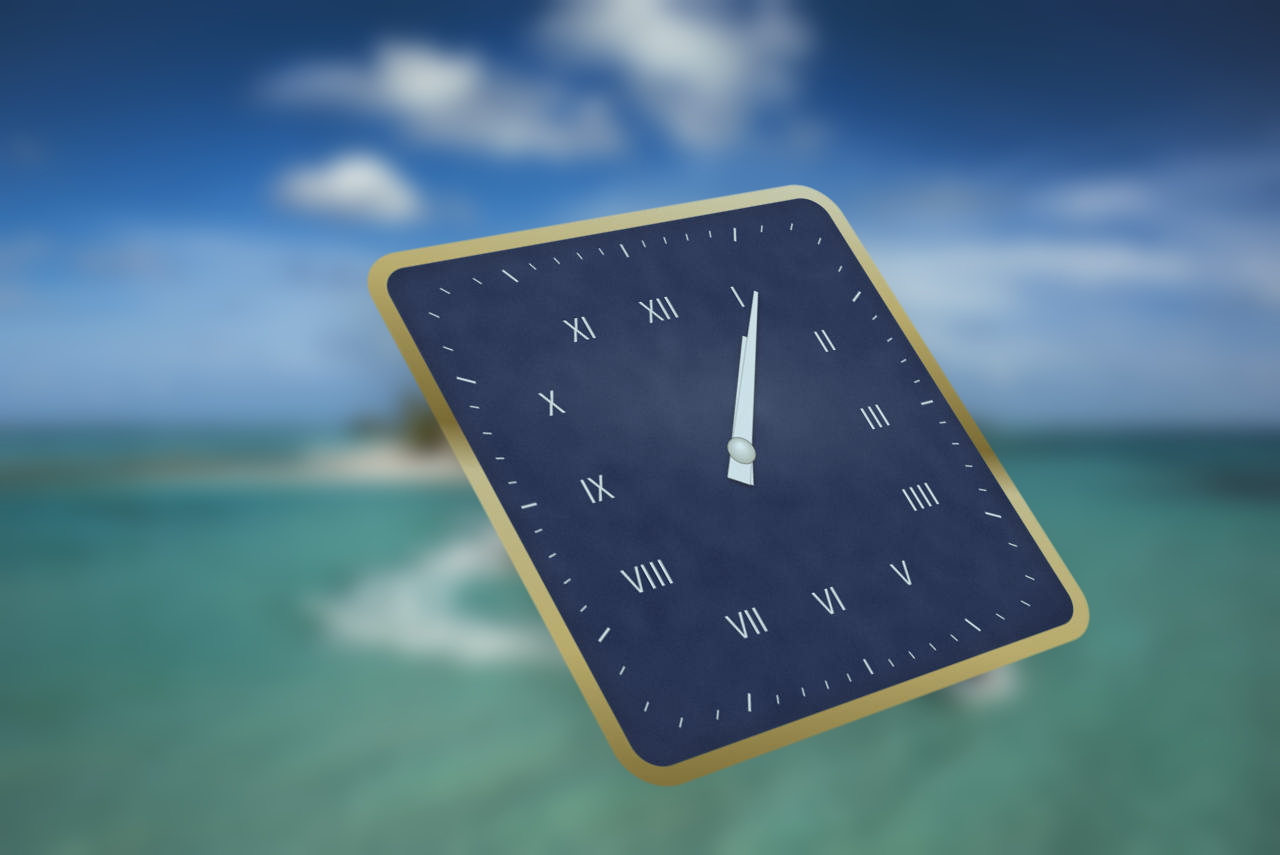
1:06
